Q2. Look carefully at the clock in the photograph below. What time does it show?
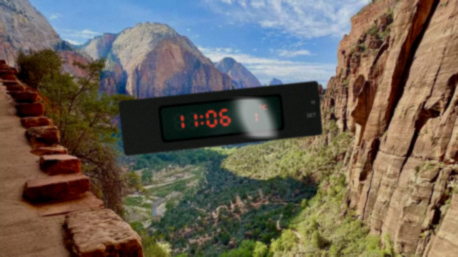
11:06
